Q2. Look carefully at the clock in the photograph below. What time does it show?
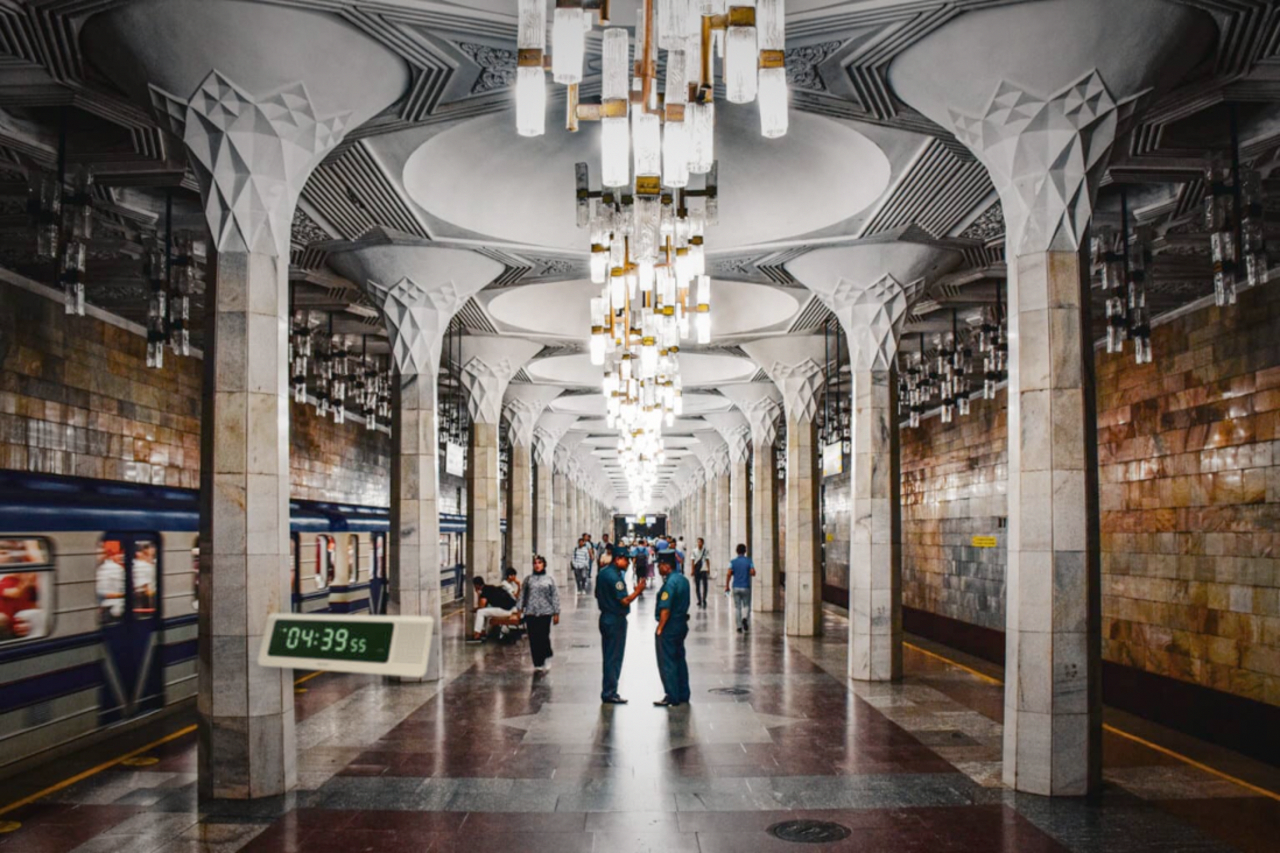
4:39
